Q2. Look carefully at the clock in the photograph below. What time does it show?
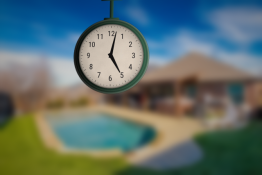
5:02
